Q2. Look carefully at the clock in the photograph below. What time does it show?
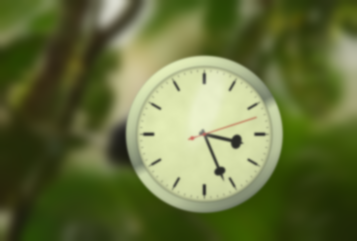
3:26:12
